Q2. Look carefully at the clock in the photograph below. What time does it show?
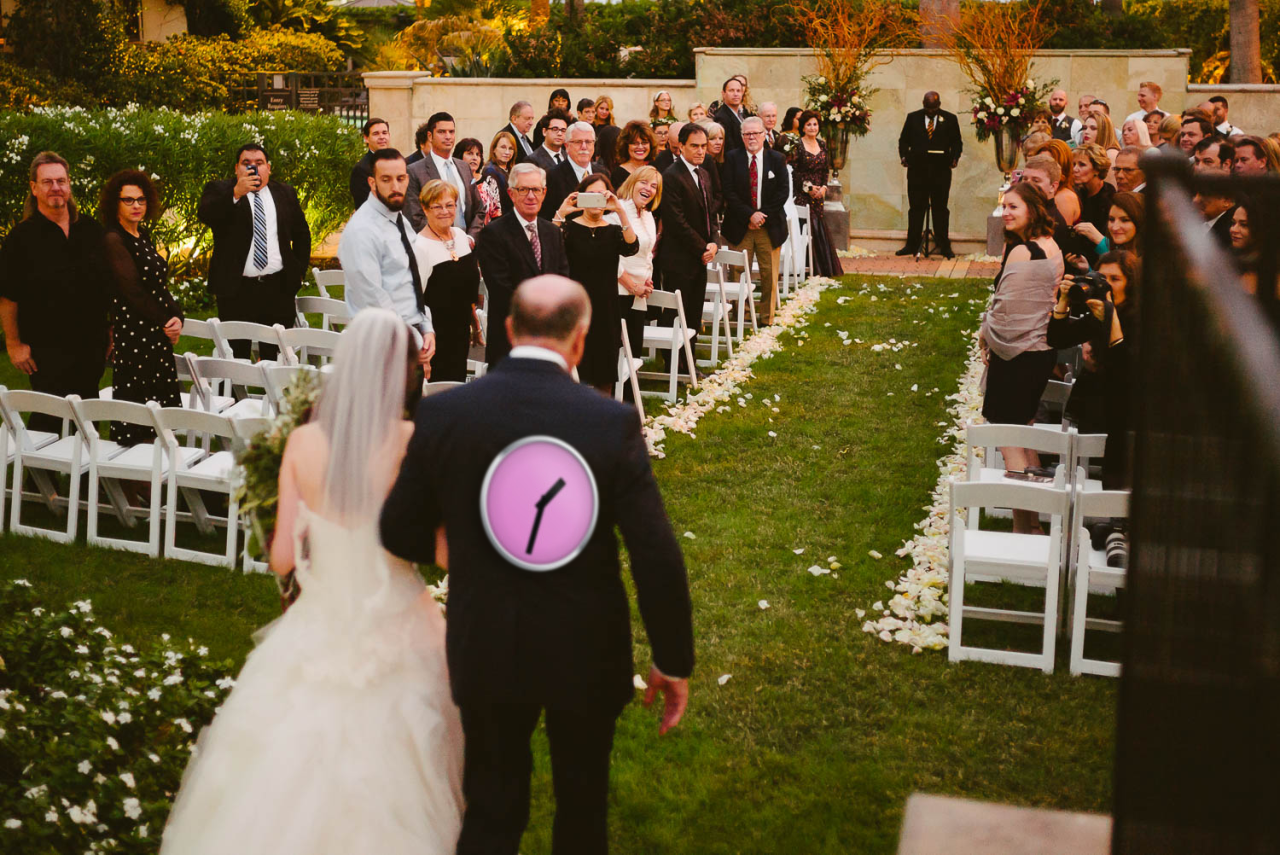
1:33
